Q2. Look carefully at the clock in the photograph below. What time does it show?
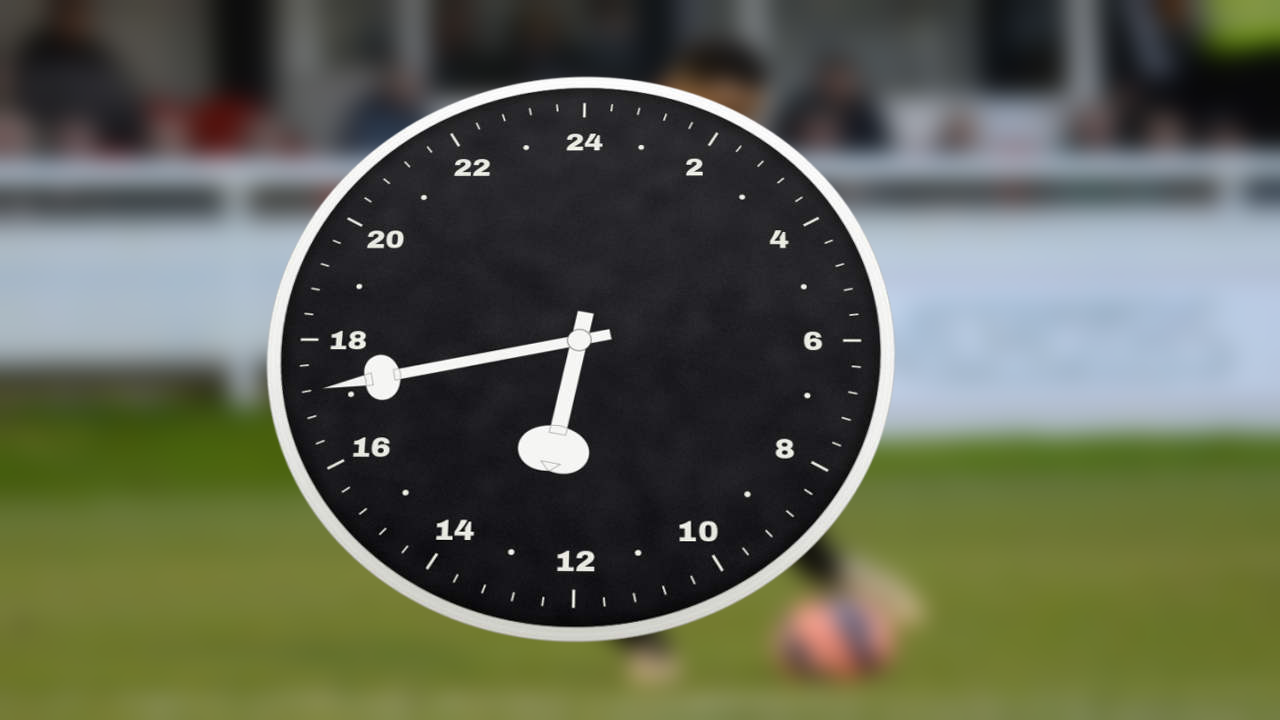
12:43
